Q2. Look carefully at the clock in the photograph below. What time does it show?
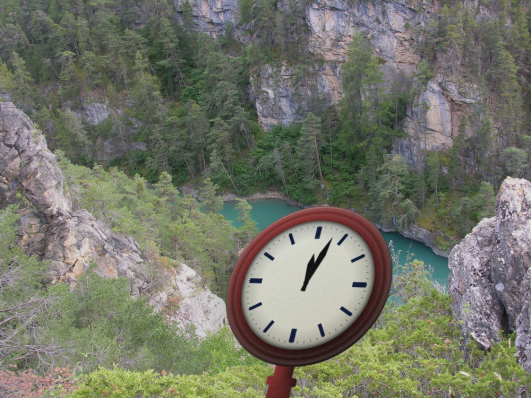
12:03
